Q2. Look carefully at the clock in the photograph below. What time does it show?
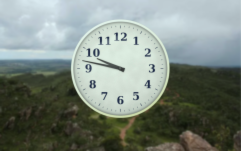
9:47
